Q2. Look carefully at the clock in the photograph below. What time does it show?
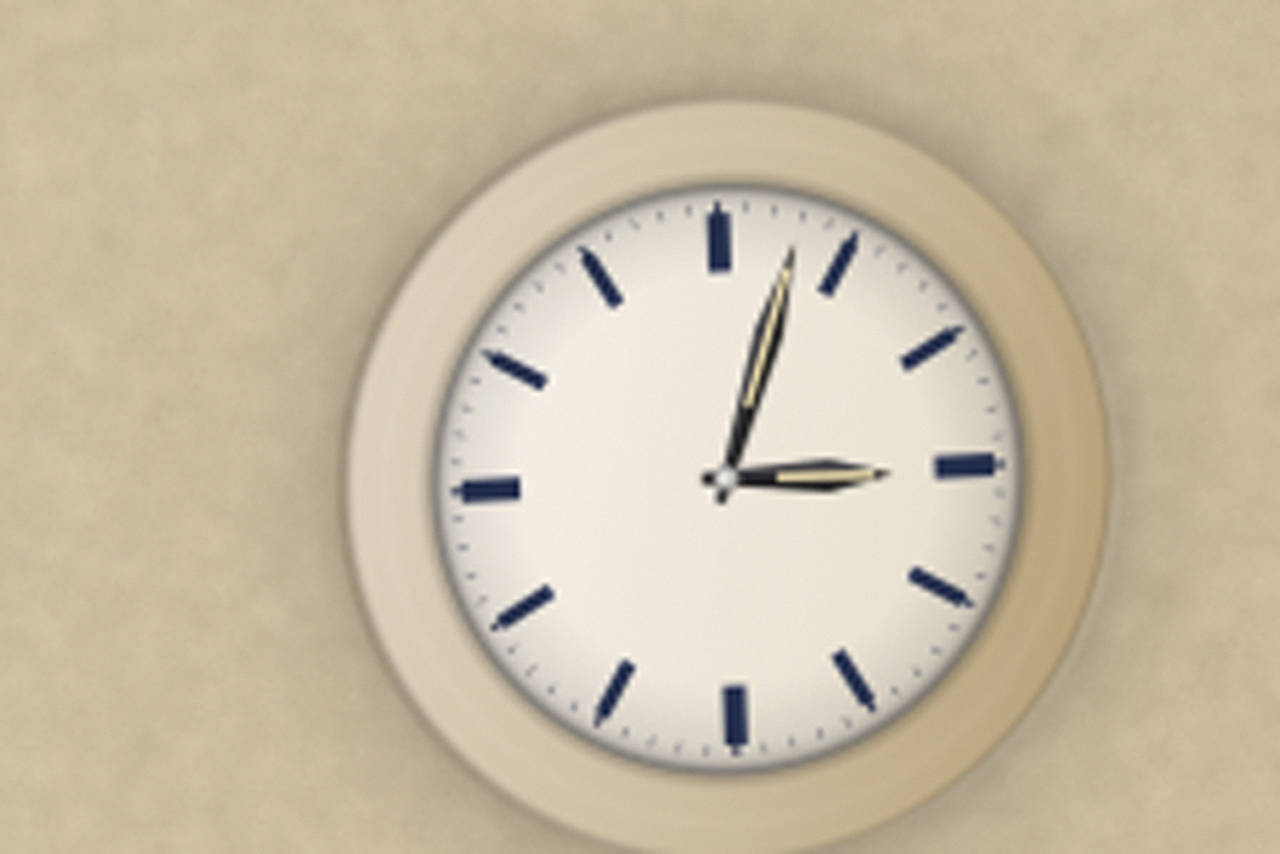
3:03
